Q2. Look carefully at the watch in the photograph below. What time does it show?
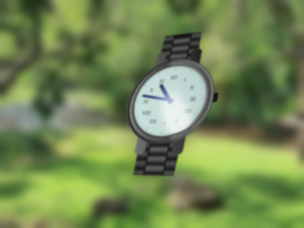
10:47
